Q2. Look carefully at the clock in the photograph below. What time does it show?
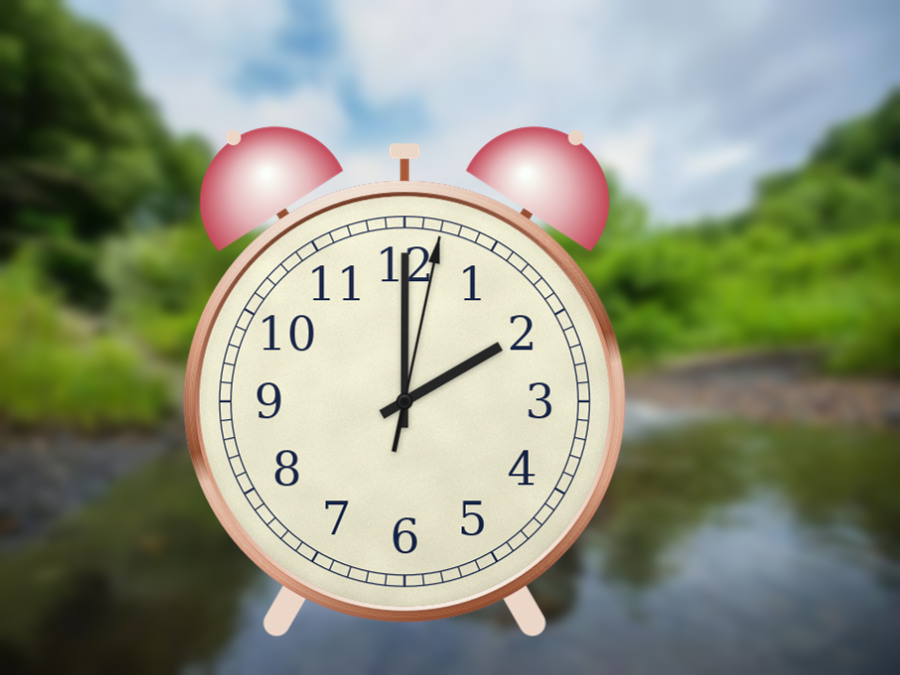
2:00:02
